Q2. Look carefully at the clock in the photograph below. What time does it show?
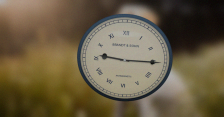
9:15
